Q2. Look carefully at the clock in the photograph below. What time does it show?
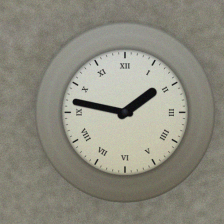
1:47
